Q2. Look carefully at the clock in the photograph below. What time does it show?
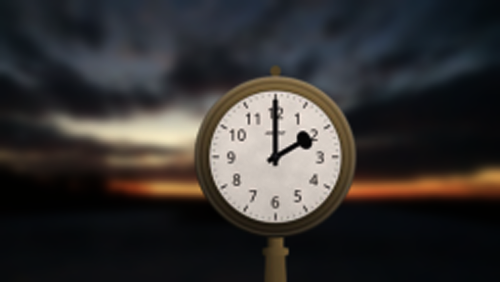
2:00
